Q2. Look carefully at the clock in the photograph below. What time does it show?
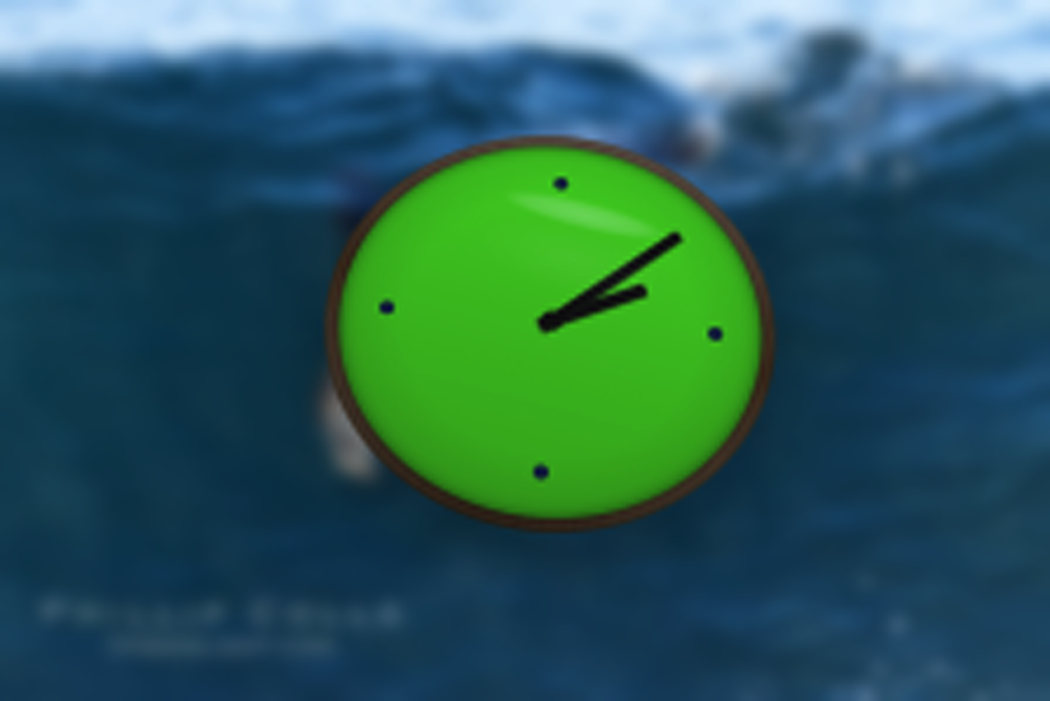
2:08
